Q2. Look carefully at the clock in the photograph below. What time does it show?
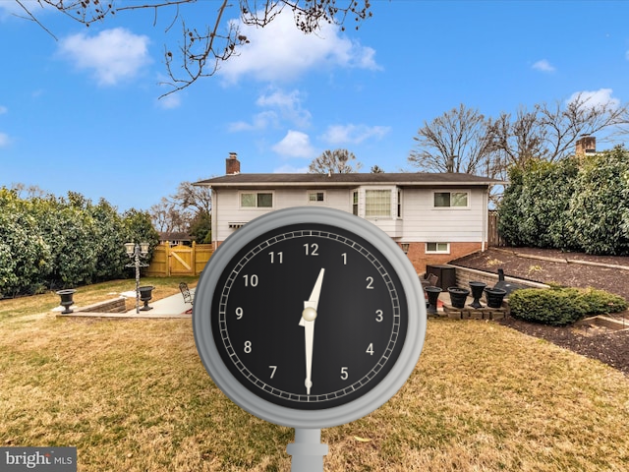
12:30
